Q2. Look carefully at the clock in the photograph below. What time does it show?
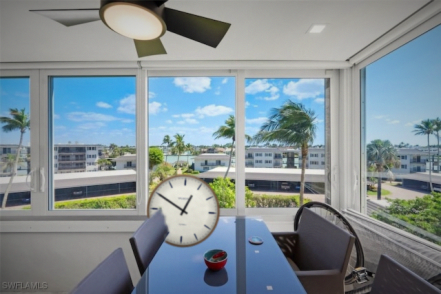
12:50
